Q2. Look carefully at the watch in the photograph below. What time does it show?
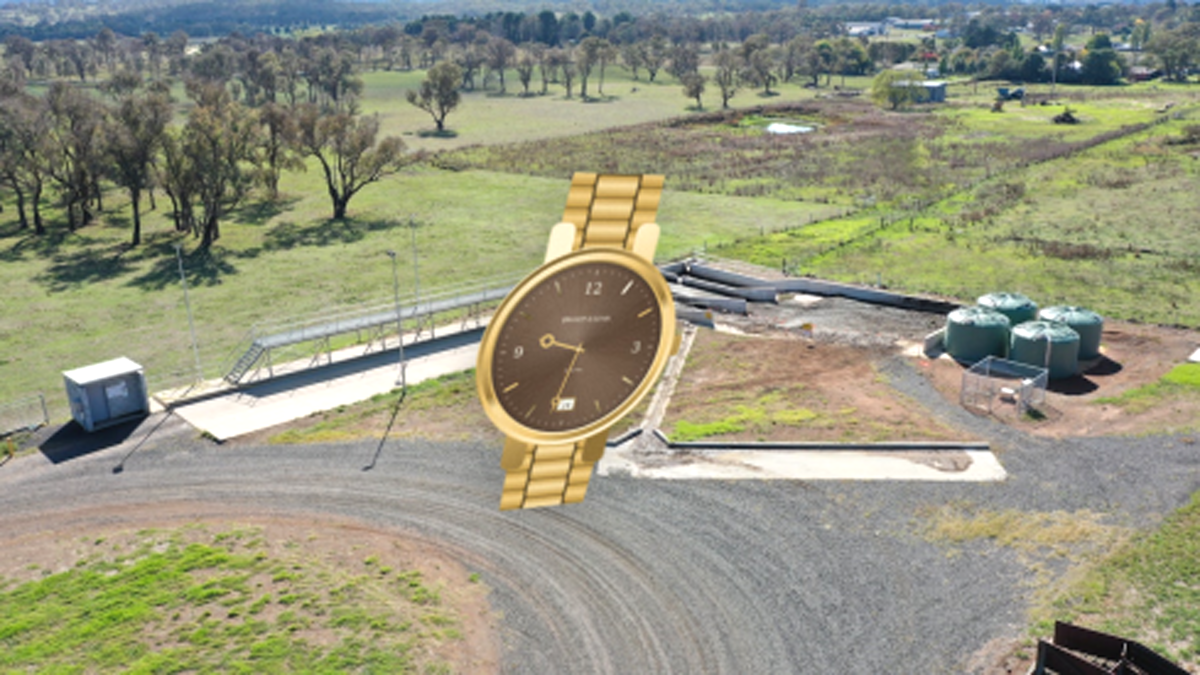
9:32
